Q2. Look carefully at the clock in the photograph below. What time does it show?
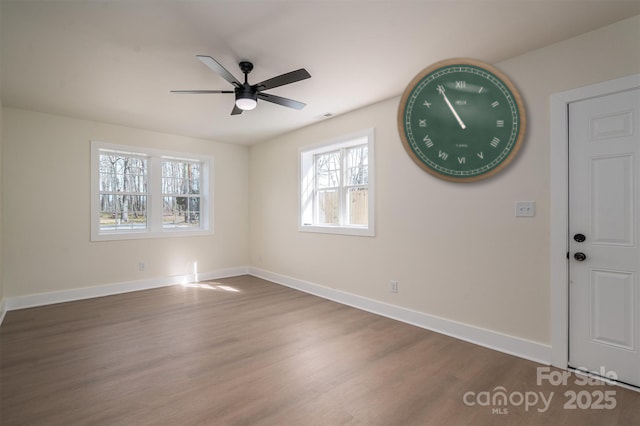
10:55
